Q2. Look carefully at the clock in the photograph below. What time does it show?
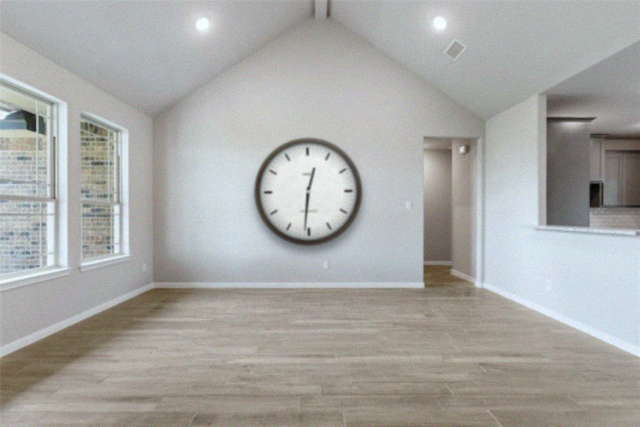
12:31
